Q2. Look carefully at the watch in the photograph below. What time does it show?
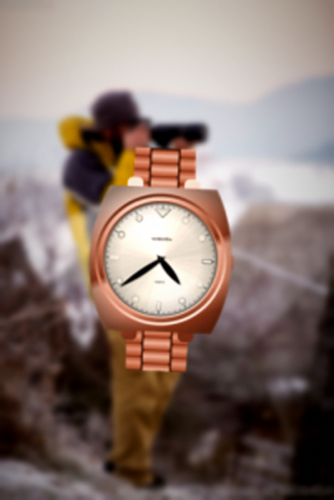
4:39
